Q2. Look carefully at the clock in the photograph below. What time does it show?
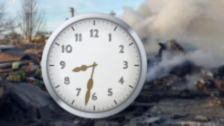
8:32
